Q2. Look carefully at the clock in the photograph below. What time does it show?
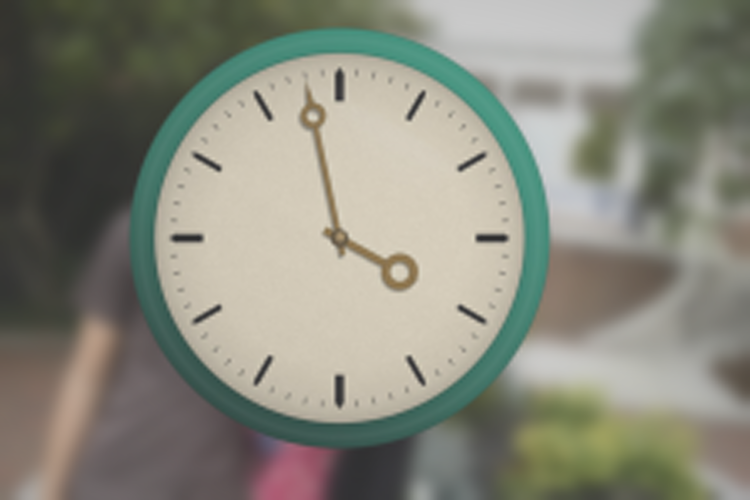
3:58
